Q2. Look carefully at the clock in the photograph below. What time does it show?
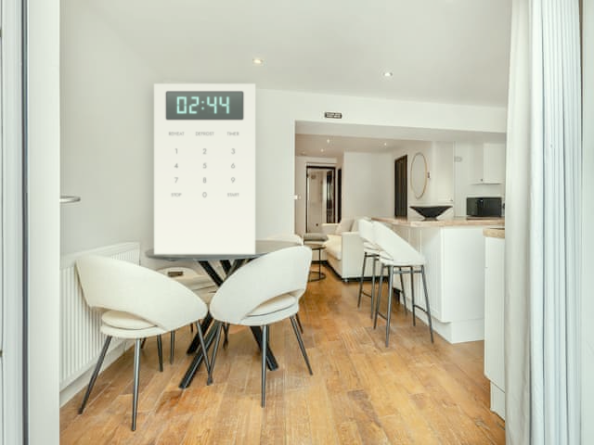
2:44
